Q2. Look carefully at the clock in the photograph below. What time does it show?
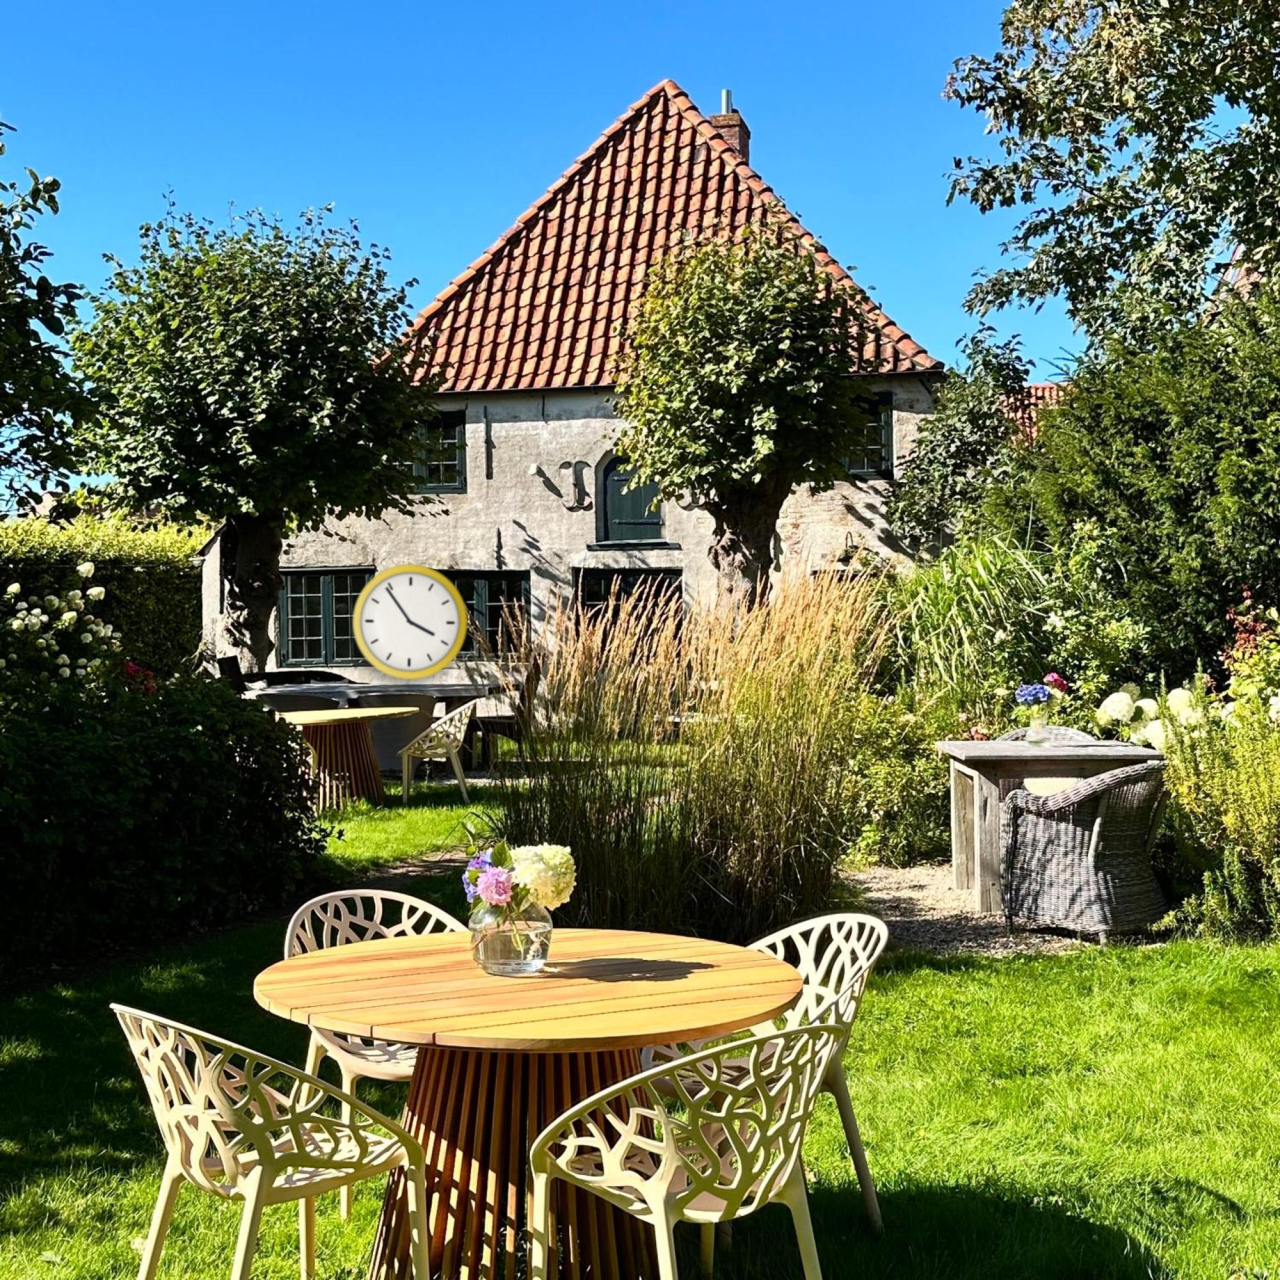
3:54
